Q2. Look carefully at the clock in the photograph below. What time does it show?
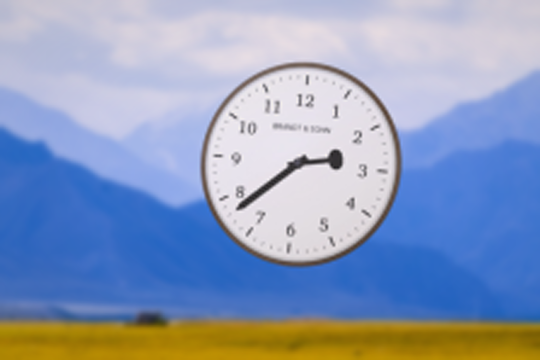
2:38
